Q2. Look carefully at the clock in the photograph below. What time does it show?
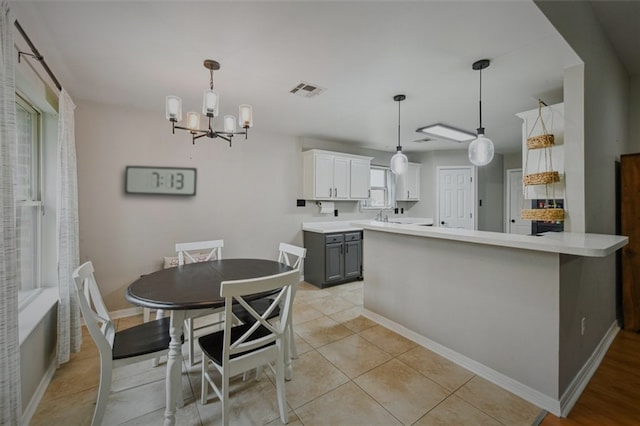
7:13
